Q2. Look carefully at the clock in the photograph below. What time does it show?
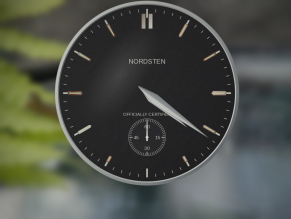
4:21
